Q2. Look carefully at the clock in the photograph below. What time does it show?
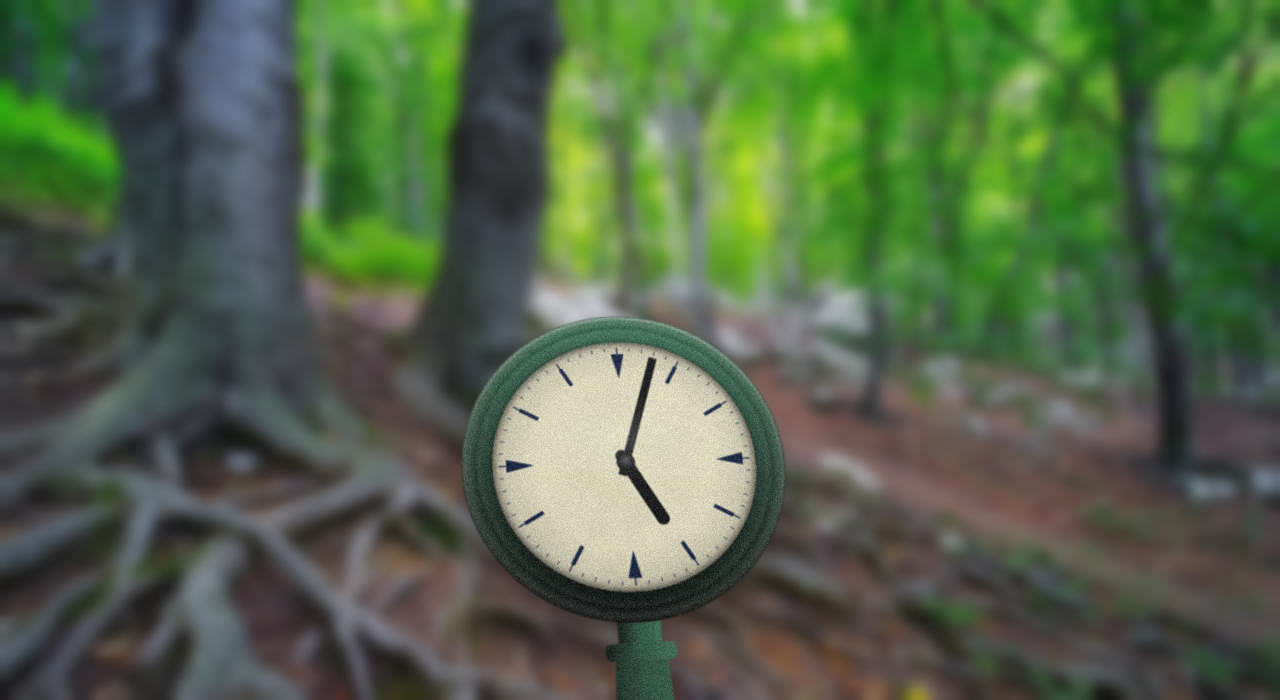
5:03
